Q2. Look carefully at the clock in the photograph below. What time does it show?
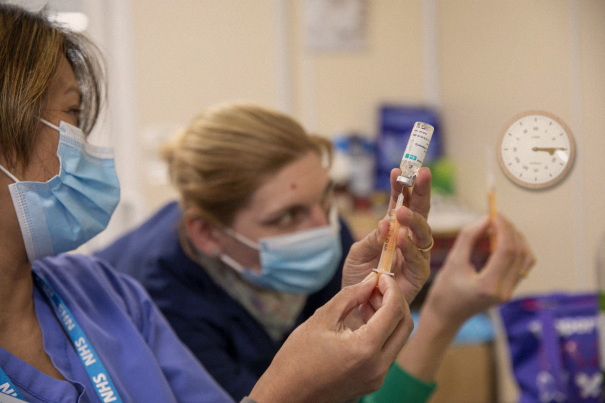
3:15
